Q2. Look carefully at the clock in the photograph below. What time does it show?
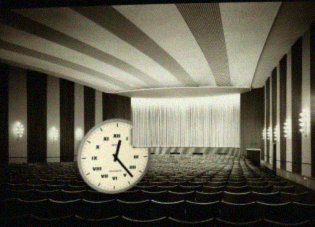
12:23
